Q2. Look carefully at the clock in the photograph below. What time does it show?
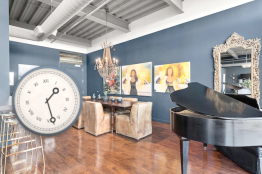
1:28
